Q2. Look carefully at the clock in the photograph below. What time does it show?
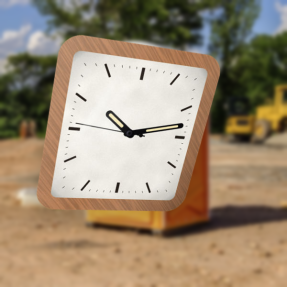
10:12:46
